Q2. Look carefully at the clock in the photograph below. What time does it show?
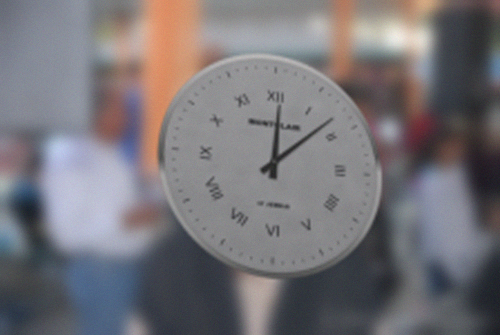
12:08
